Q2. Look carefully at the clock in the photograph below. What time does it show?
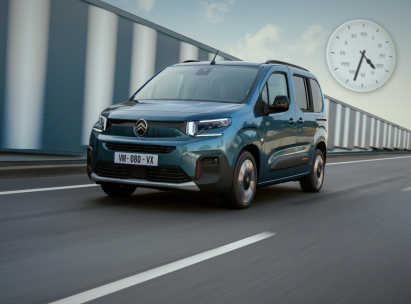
4:33
